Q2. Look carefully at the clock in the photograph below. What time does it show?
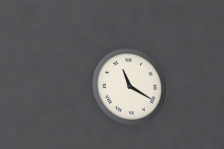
11:20
